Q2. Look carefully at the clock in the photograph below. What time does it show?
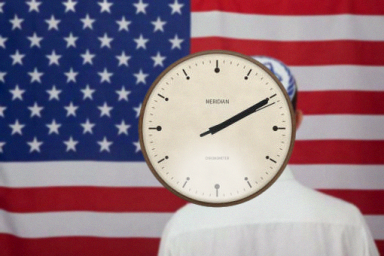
2:10:11
